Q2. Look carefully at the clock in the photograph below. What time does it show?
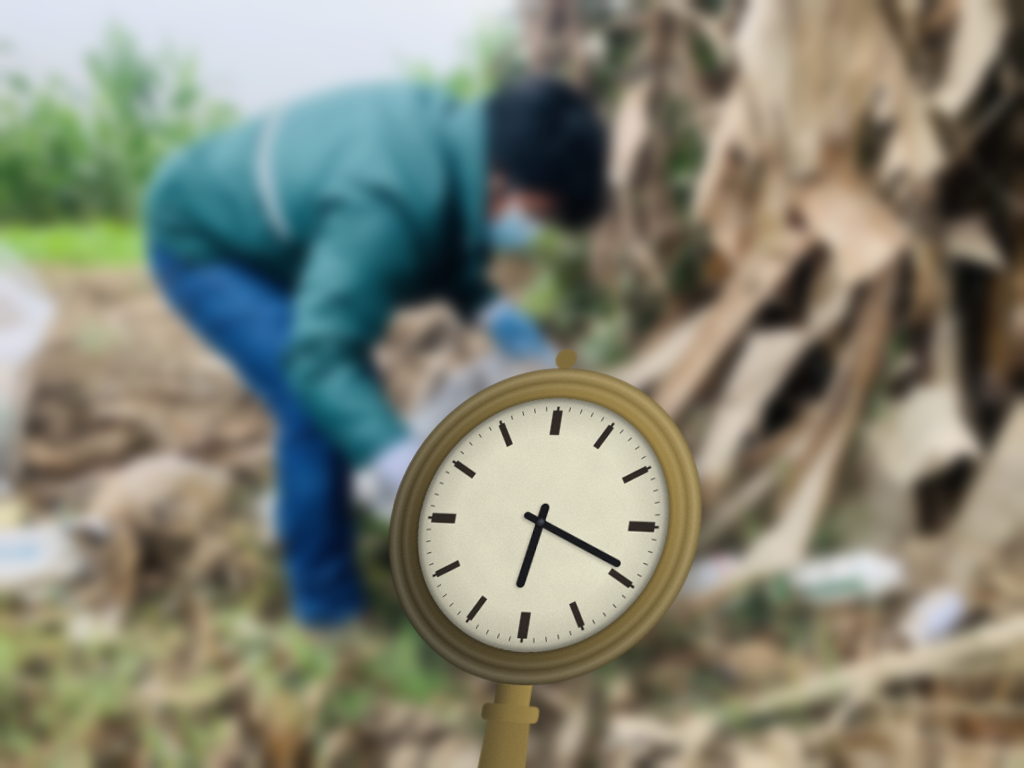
6:19
